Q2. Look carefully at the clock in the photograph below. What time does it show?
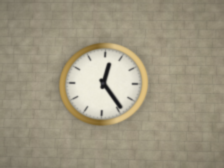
12:24
